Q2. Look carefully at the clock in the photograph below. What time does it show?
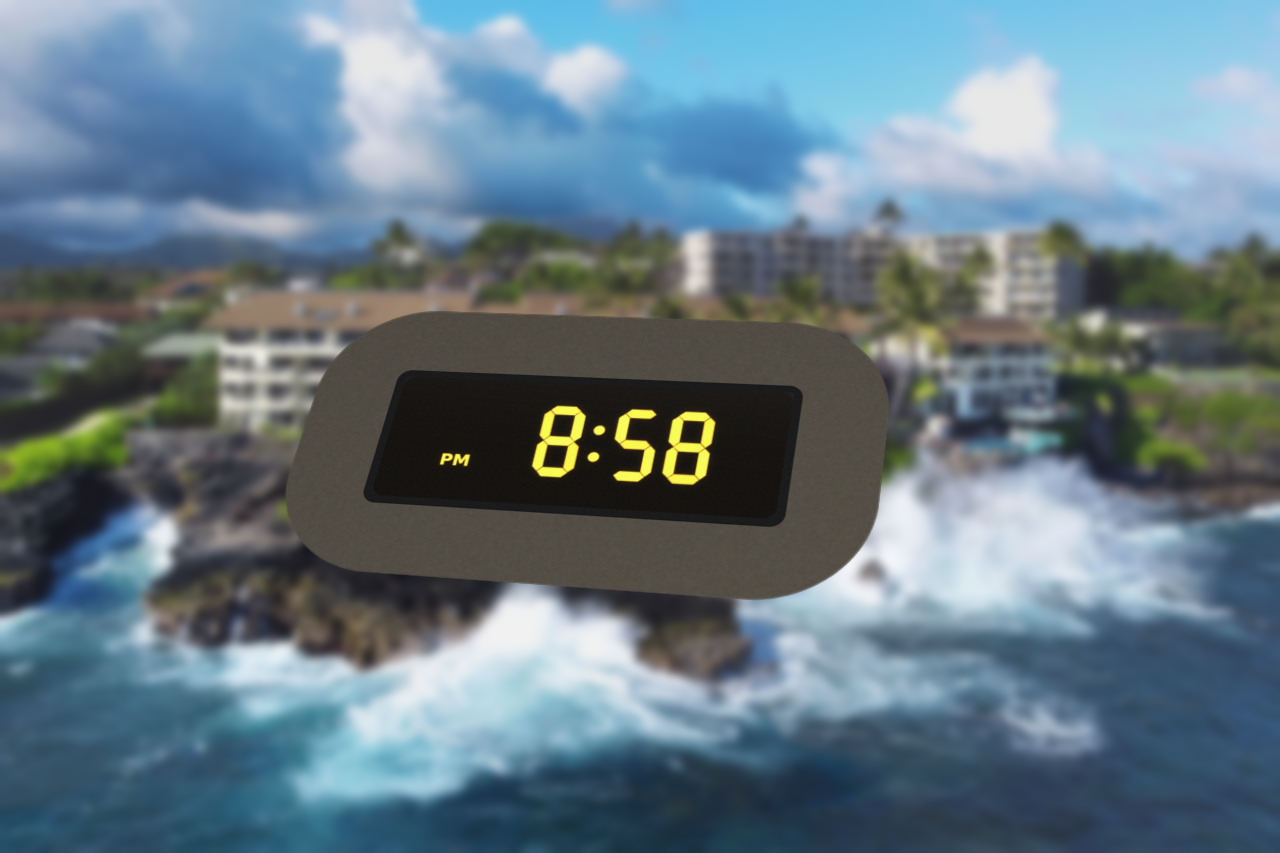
8:58
